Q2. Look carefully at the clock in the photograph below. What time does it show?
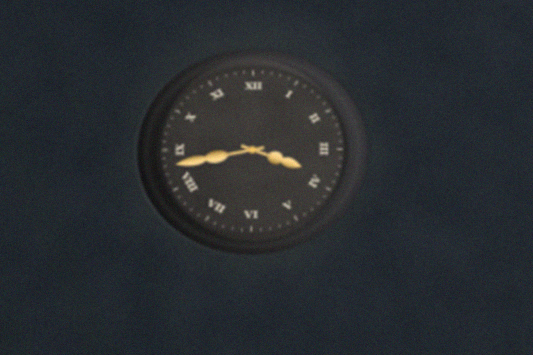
3:43
